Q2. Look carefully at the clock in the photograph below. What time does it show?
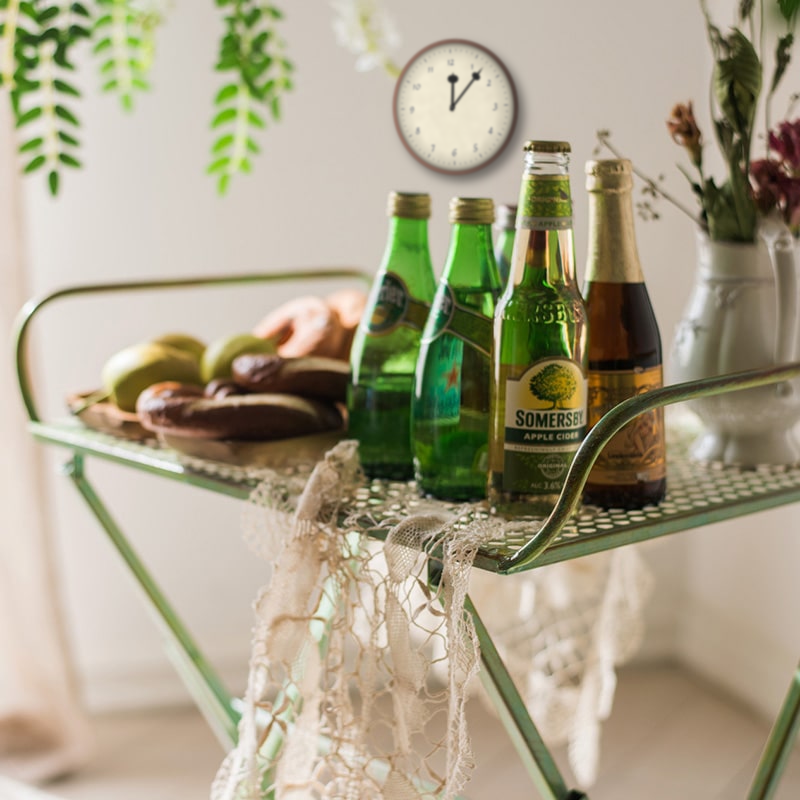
12:07
